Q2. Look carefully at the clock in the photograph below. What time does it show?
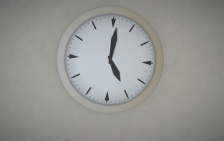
5:01
